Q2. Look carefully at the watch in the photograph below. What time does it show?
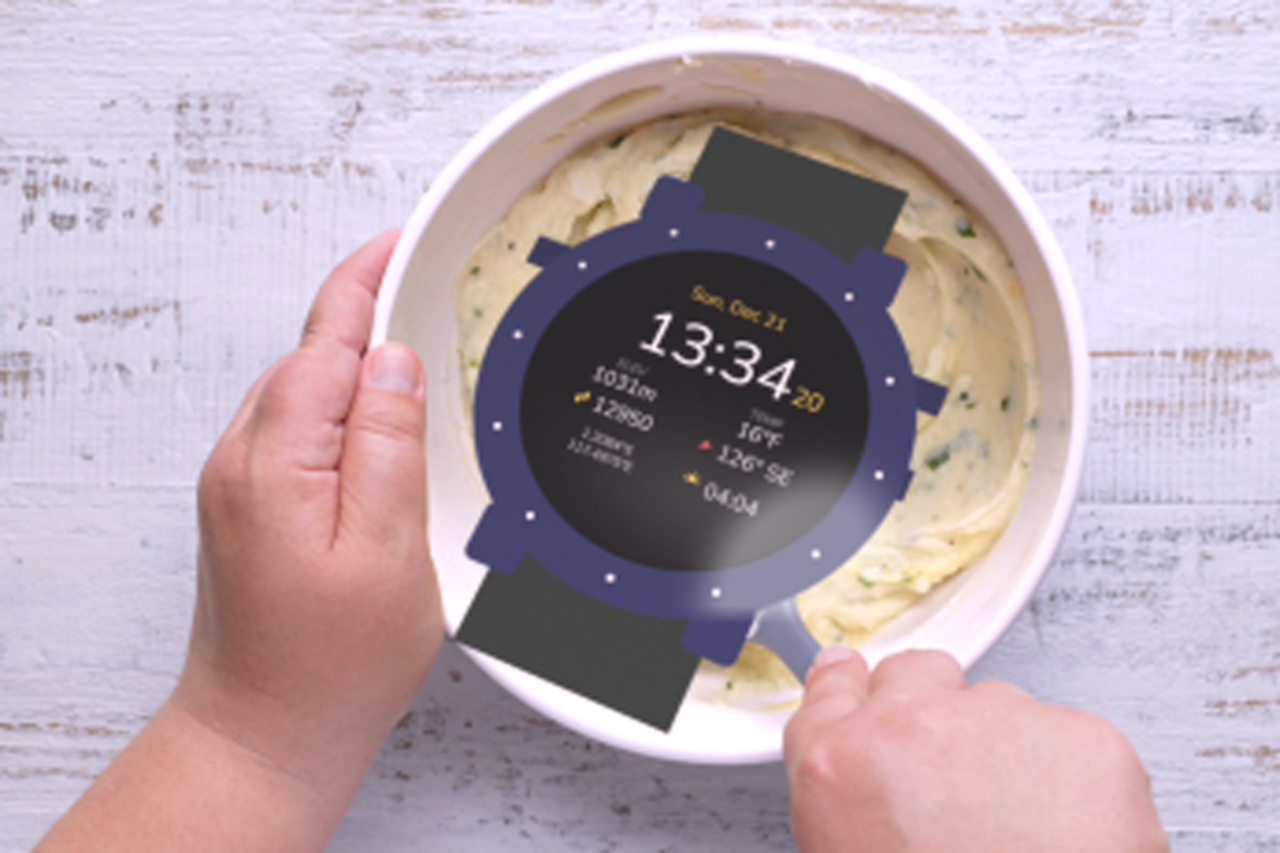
13:34
